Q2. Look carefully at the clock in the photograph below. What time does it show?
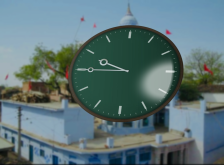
9:45
